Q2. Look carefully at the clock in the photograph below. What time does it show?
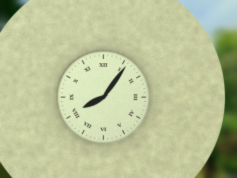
8:06
